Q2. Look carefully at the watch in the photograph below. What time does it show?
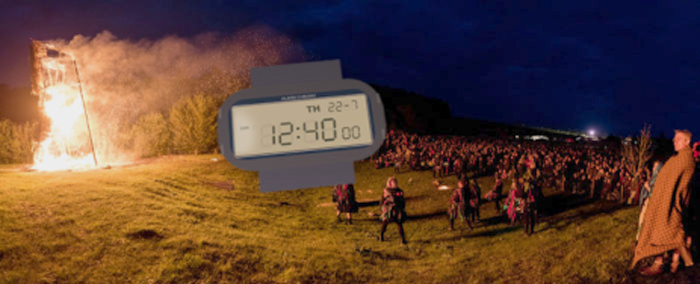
12:40:00
